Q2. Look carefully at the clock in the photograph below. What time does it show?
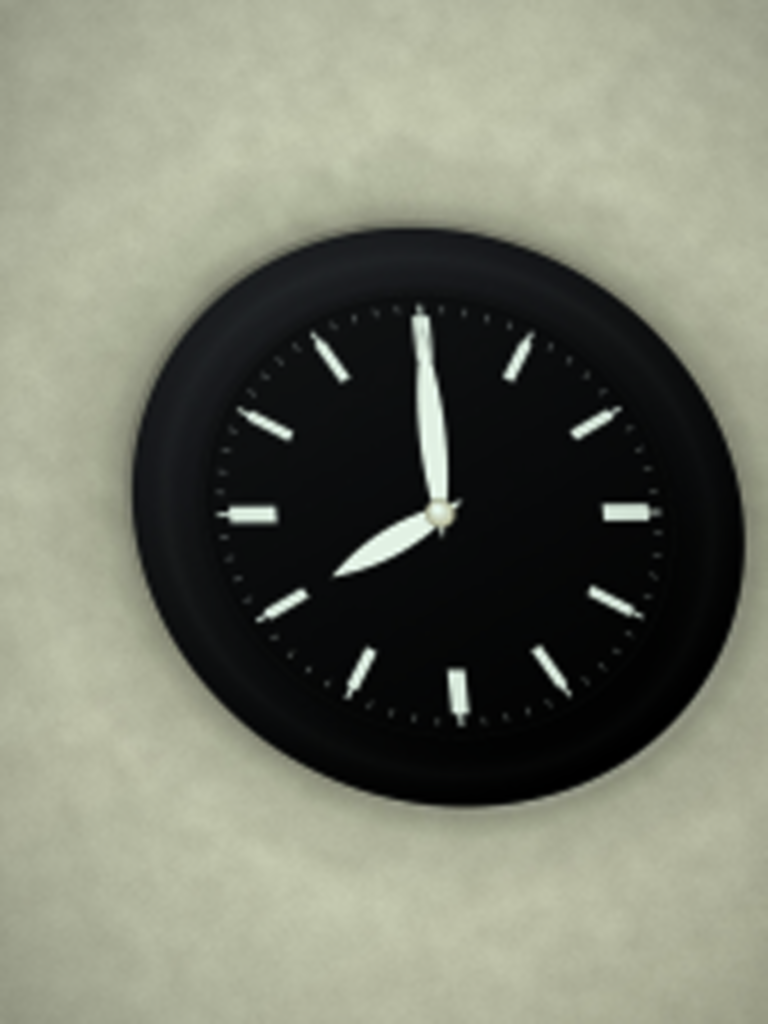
8:00
